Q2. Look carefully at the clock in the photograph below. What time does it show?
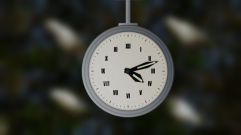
4:12
